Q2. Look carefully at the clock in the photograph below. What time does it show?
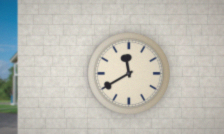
11:40
